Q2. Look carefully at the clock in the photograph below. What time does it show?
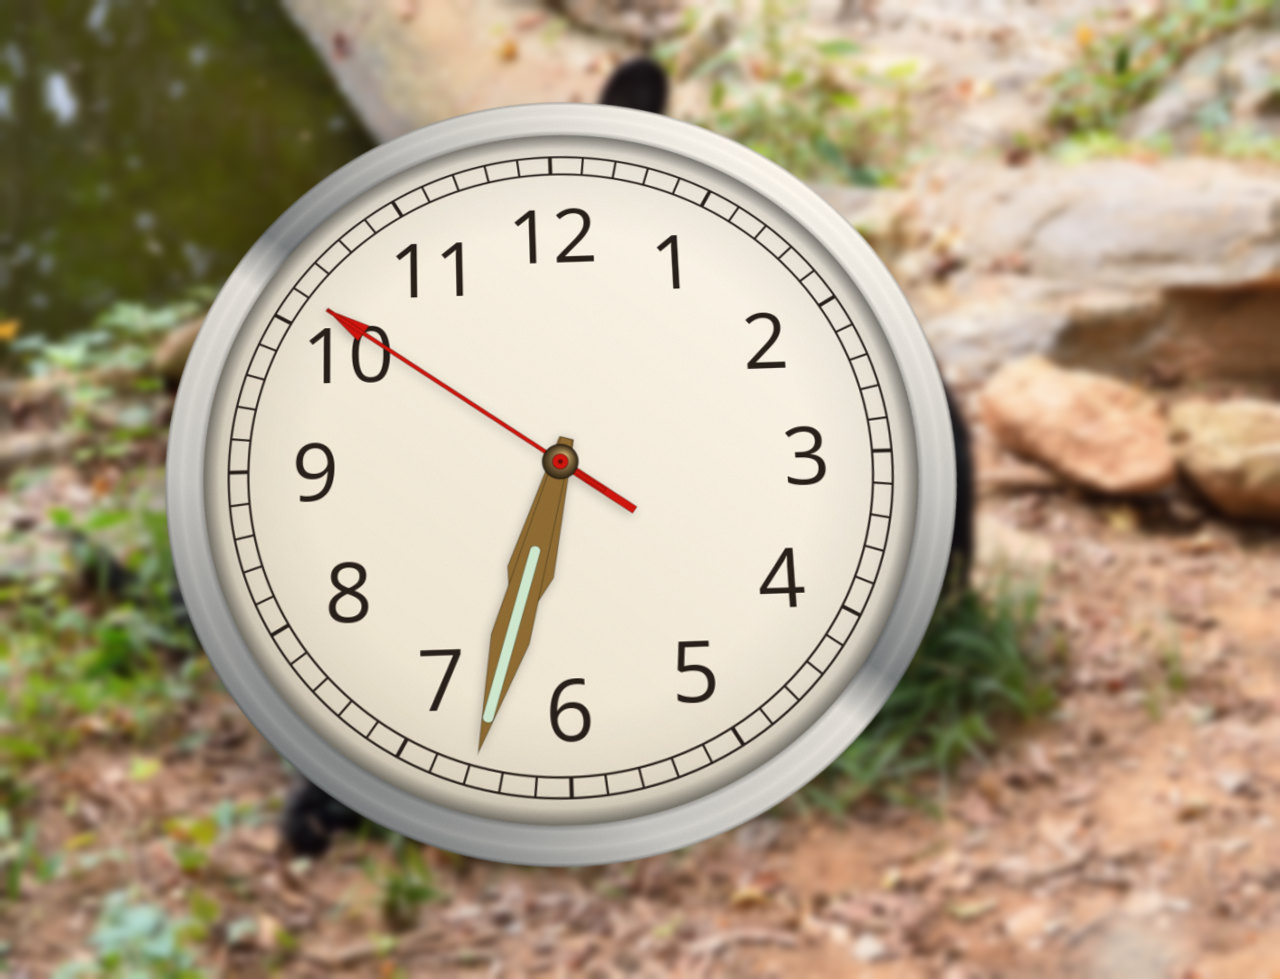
6:32:51
